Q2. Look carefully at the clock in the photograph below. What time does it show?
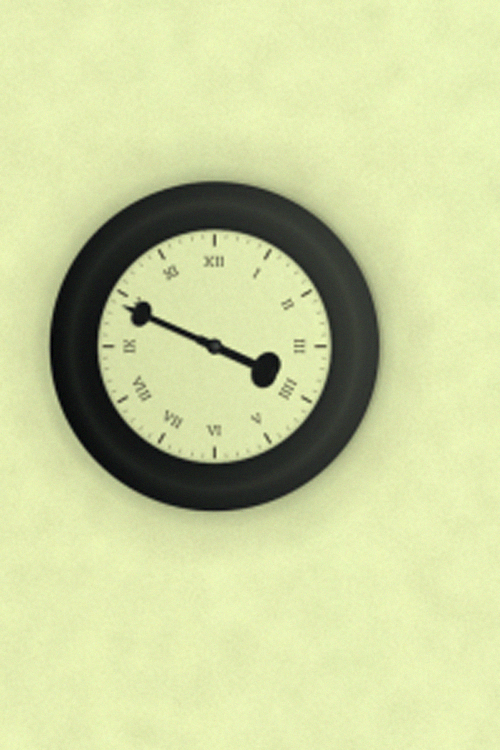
3:49
